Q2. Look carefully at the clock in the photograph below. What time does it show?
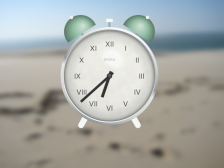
6:38
